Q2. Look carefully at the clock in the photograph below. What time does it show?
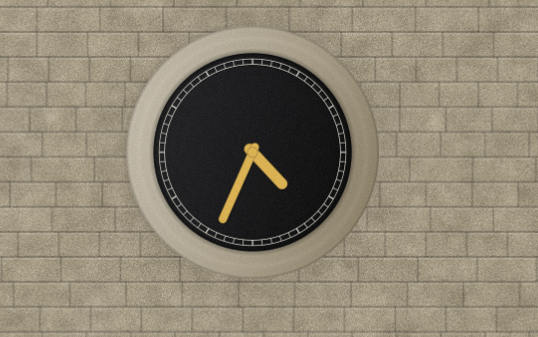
4:34
